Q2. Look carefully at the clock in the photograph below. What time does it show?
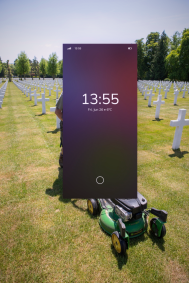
13:55
